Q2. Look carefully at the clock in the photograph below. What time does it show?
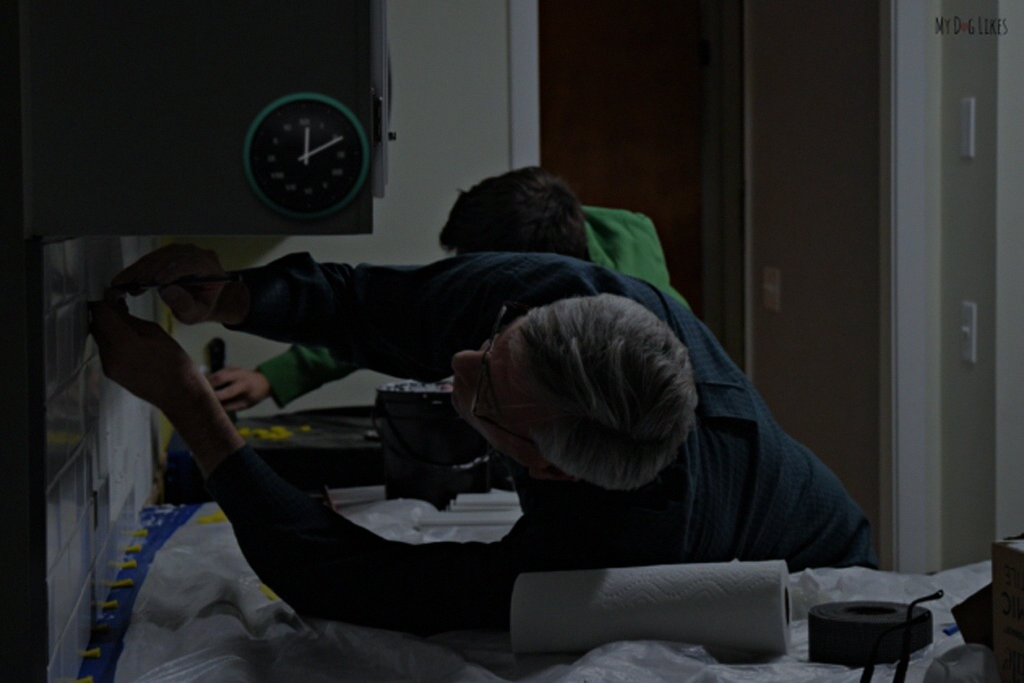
12:11
